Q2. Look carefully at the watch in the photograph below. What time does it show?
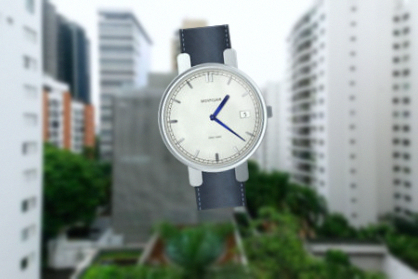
1:22
